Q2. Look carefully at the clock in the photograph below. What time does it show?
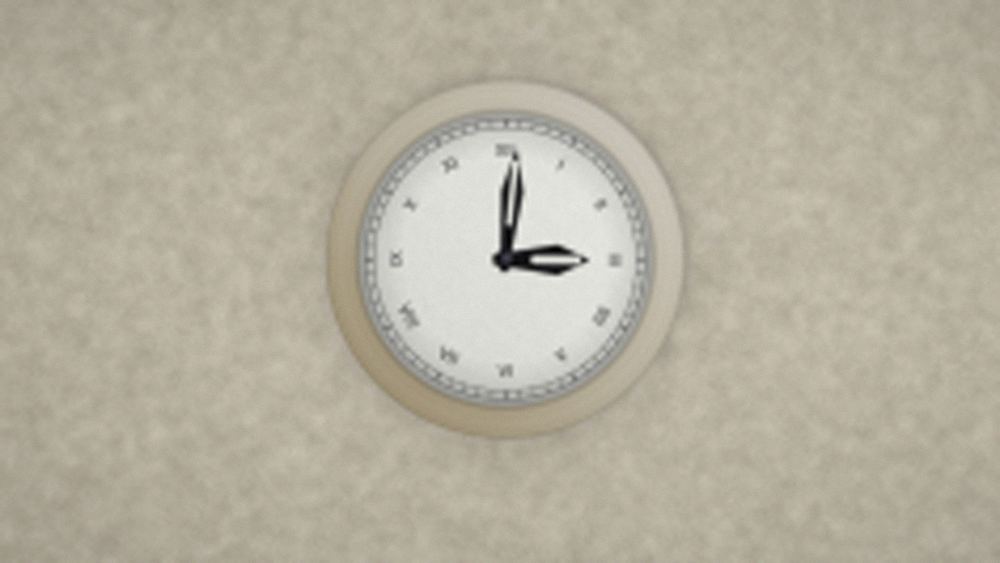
3:01
